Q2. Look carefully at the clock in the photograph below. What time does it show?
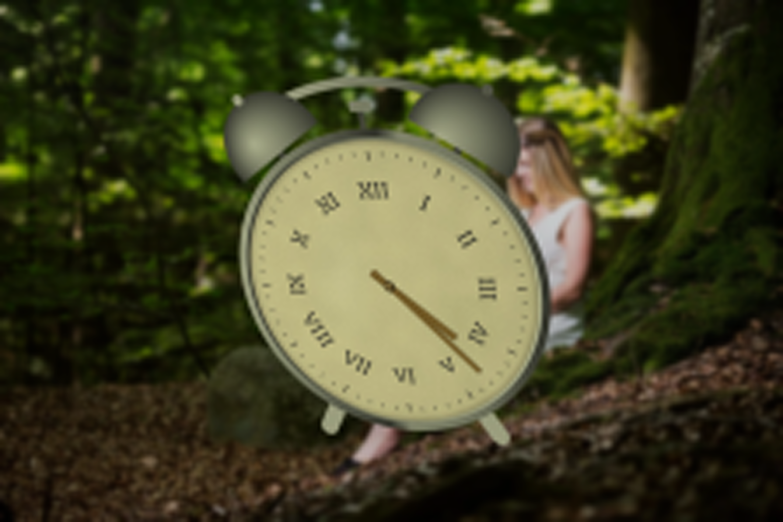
4:23
